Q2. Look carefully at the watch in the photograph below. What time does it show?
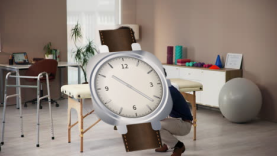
10:22
